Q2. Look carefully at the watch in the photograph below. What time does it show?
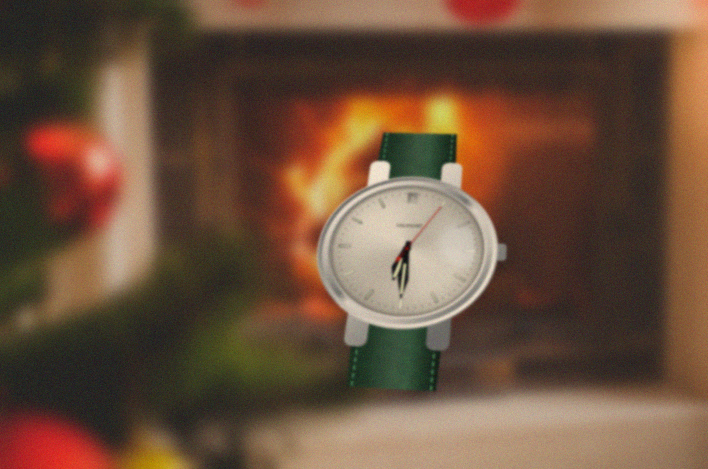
6:30:05
